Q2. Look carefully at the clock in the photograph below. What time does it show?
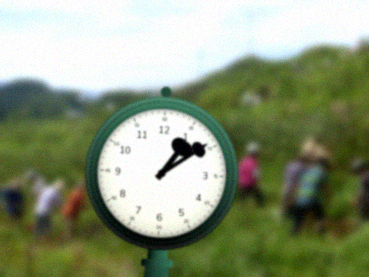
1:09
